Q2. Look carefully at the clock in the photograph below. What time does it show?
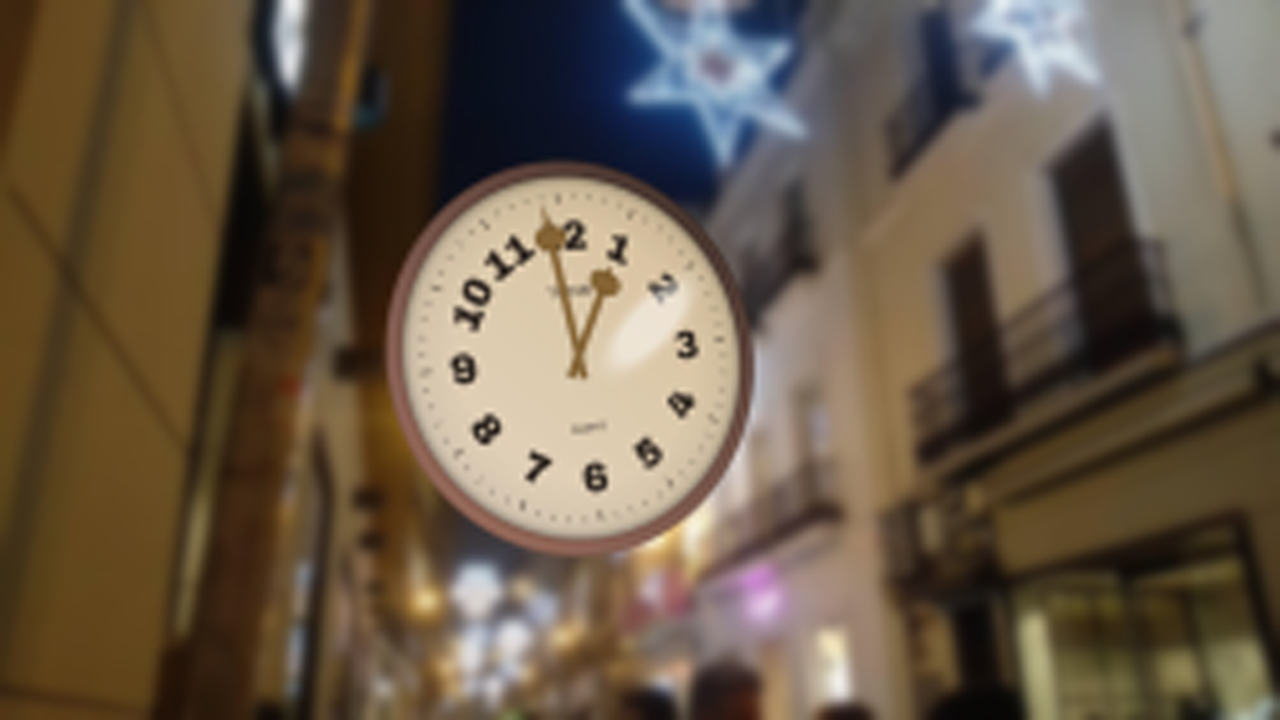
12:59
